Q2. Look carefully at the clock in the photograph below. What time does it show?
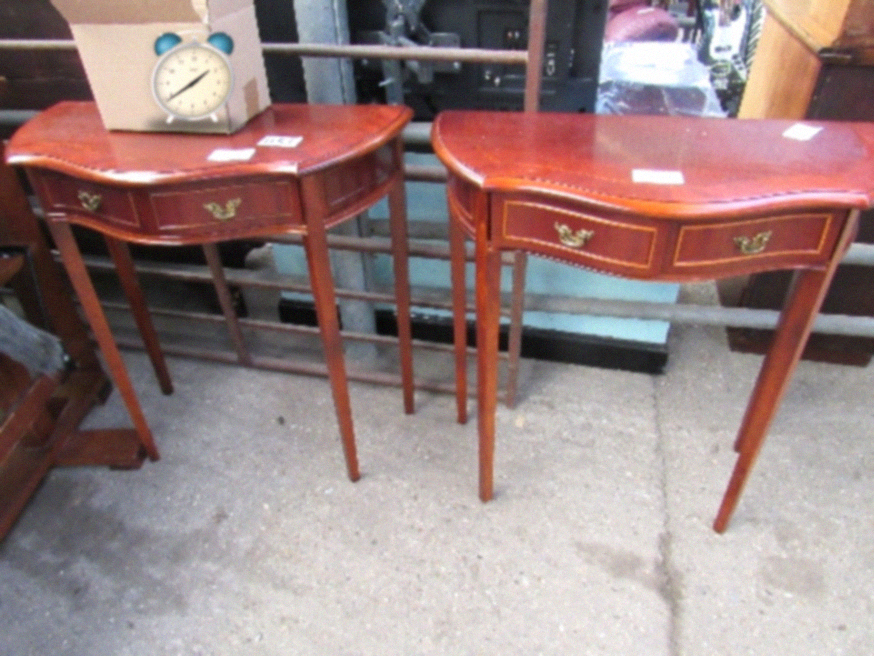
1:39
